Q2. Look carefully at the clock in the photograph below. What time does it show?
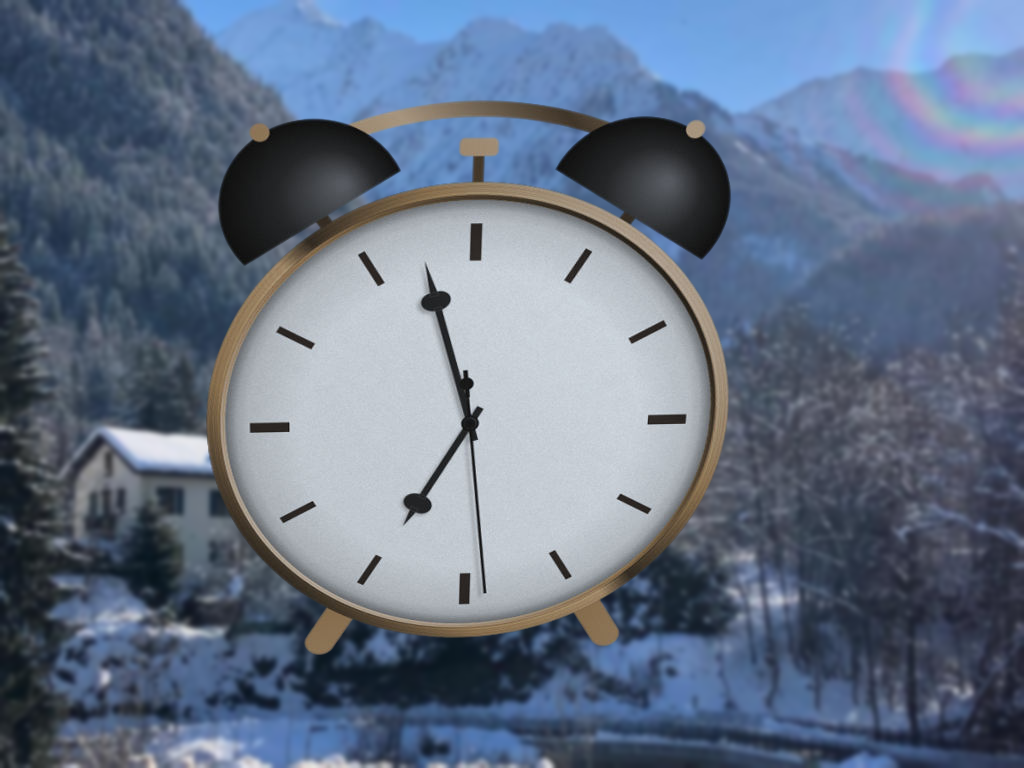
6:57:29
